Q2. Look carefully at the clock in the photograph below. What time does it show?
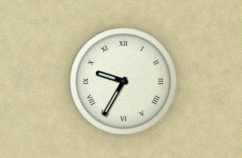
9:35
